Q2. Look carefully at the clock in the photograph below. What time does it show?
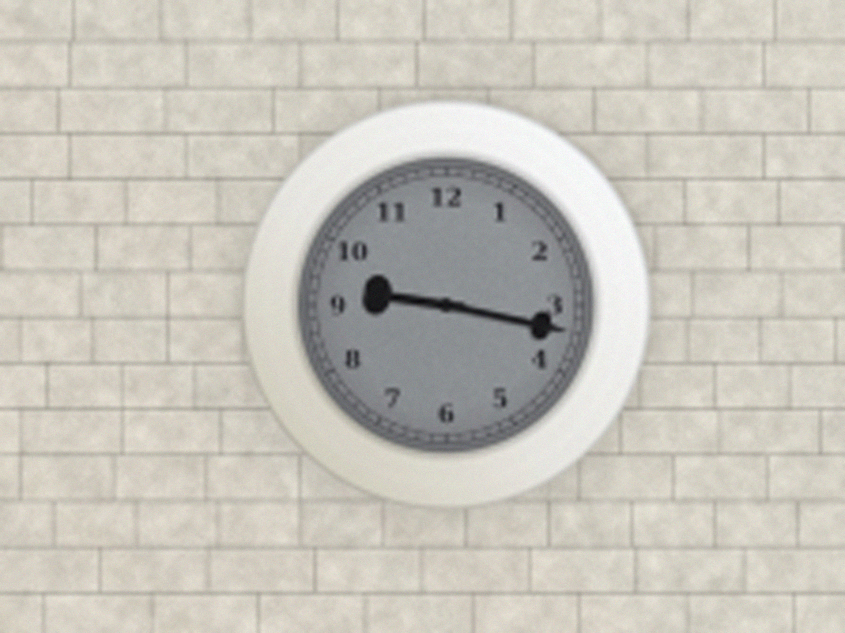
9:17
